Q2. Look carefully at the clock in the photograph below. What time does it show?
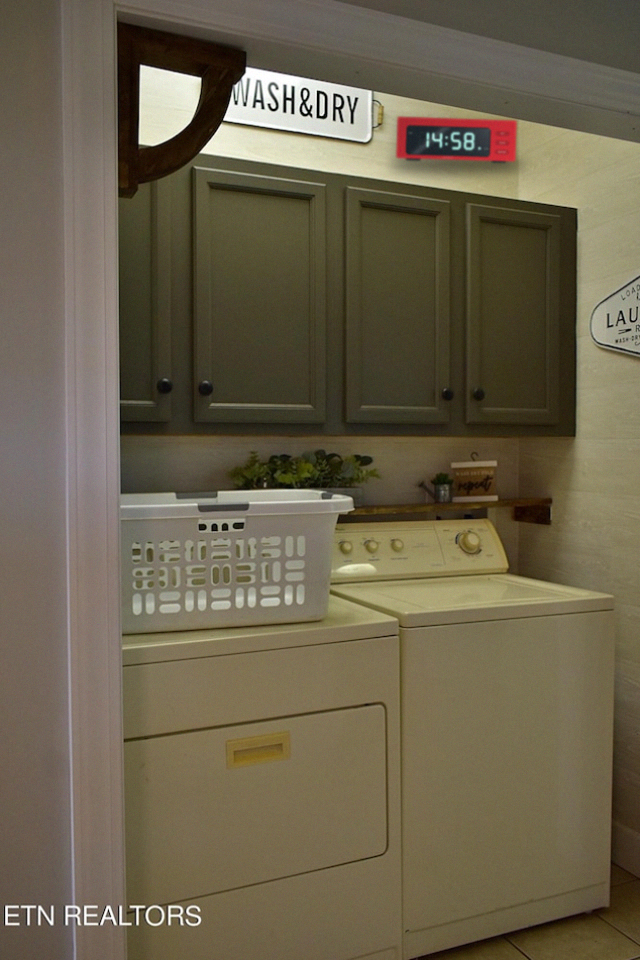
14:58
